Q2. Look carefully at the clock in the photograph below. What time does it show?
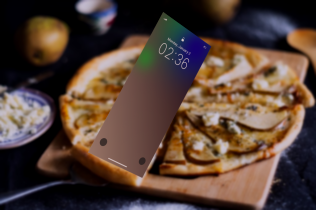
2:36
